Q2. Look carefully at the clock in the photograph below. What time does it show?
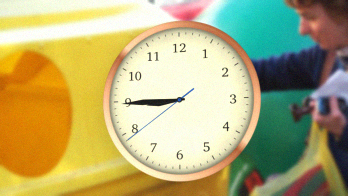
8:44:39
